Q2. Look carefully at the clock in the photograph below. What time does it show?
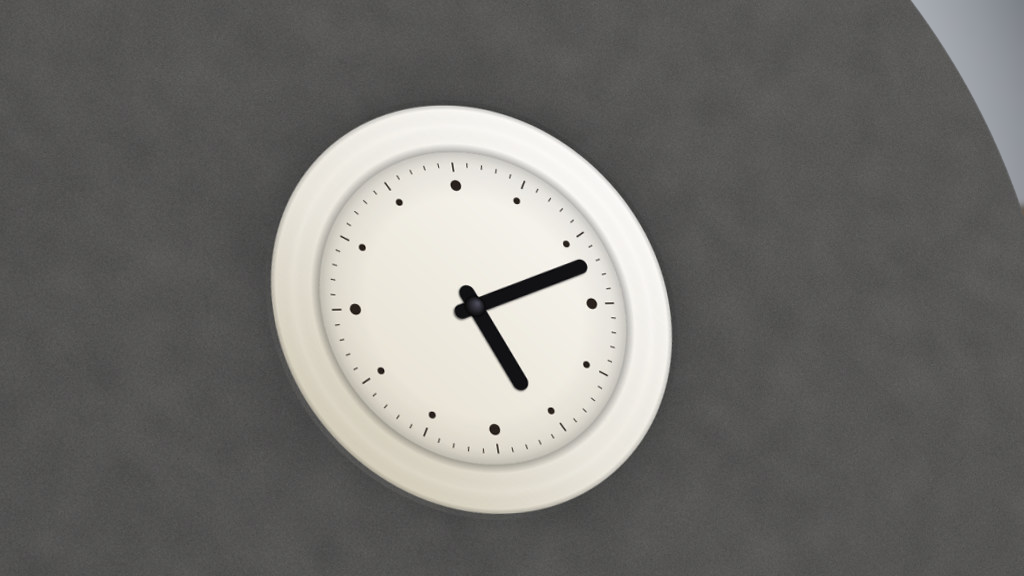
5:12
